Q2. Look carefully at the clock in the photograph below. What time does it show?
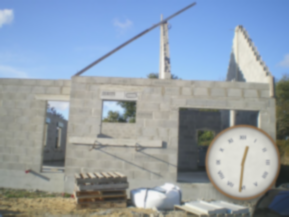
12:31
